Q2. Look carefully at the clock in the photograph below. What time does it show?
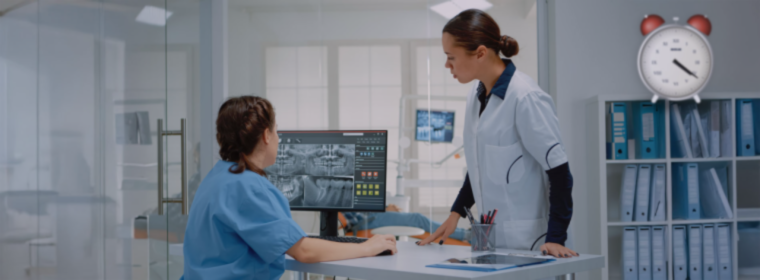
4:21
